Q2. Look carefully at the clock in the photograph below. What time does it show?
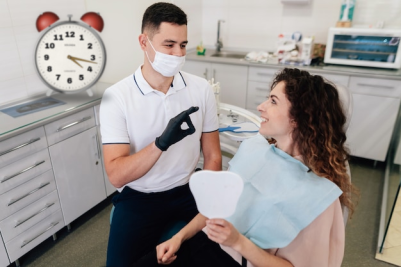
4:17
